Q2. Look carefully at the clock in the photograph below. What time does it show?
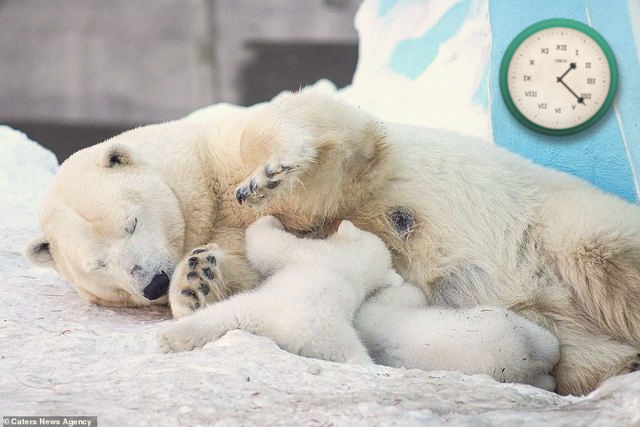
1:22
